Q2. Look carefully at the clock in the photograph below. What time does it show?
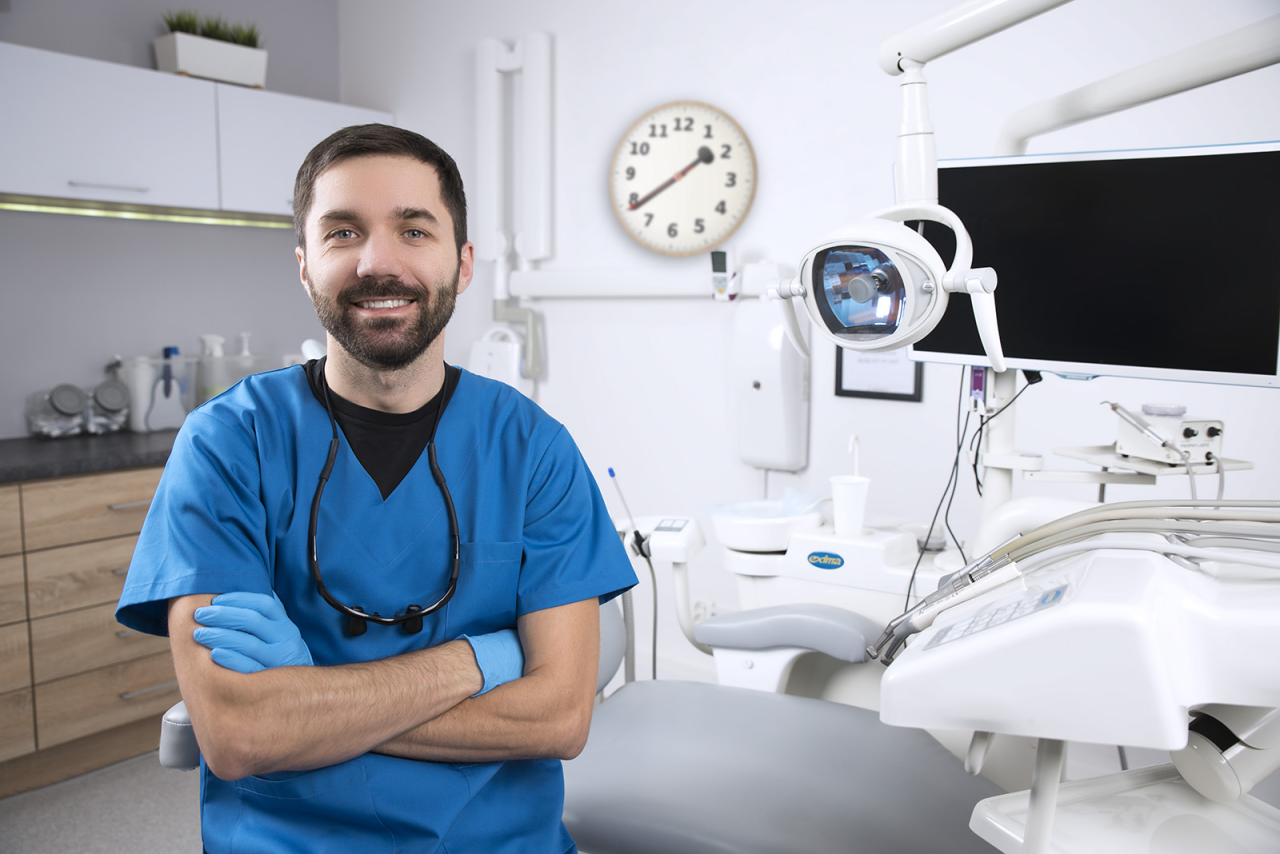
1:38:39
